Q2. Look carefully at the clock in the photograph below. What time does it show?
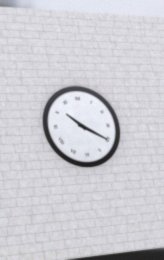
10:20
